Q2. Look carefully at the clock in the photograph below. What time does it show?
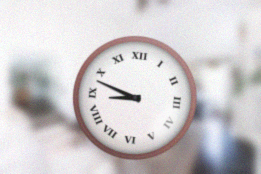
8:48
